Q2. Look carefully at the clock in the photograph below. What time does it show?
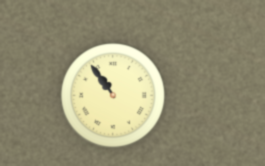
10:54
